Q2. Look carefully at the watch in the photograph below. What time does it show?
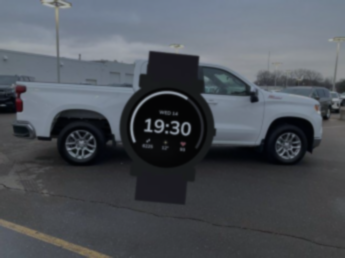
19:30
